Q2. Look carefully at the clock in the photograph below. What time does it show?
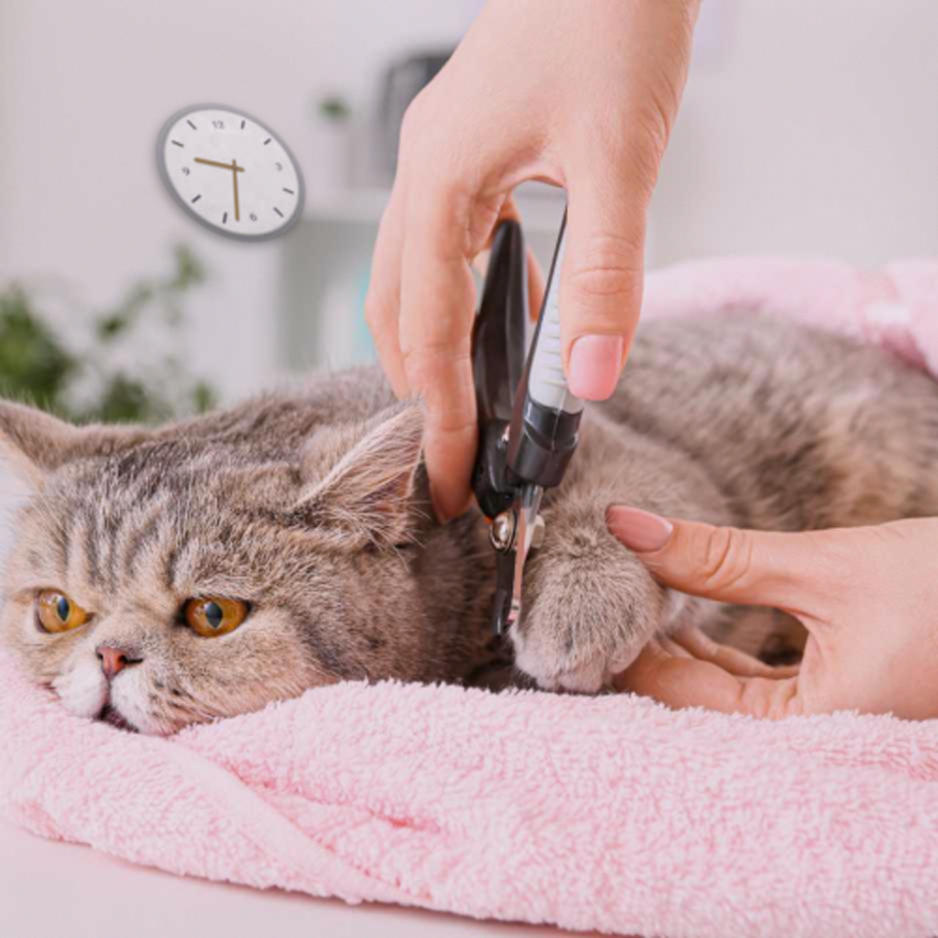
9:33
